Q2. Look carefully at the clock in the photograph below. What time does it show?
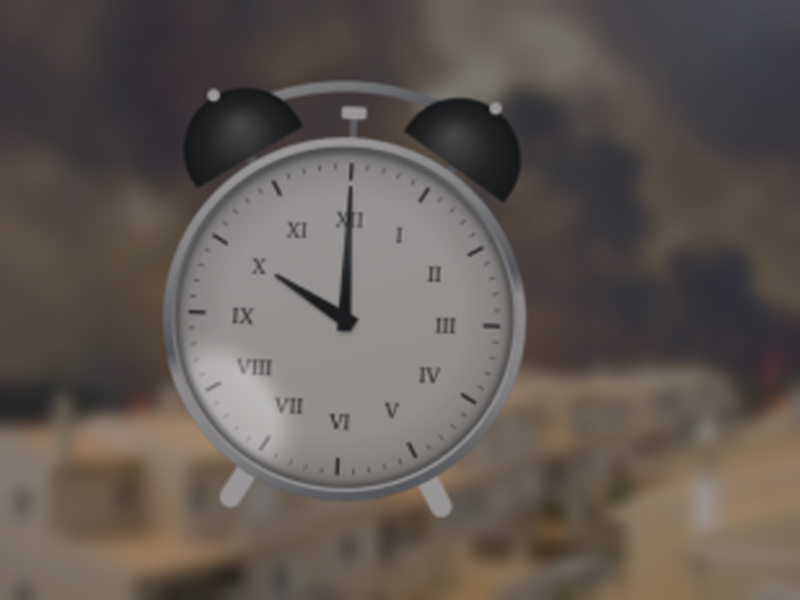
10:00
